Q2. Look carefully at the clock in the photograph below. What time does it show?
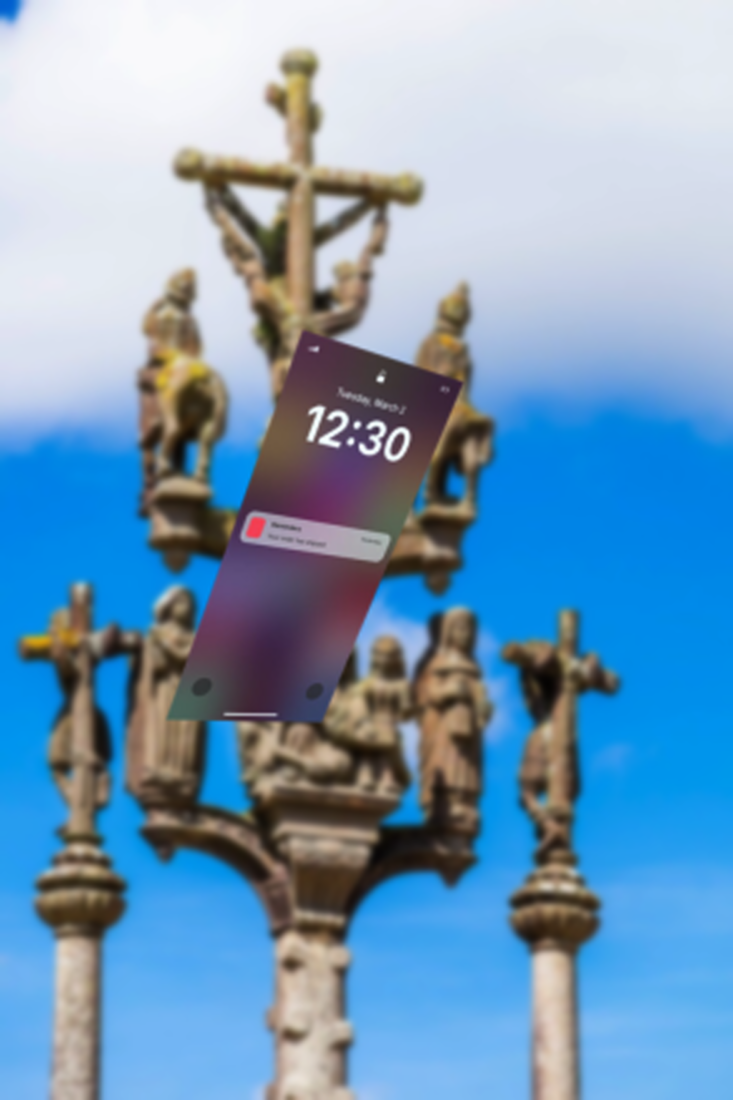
12:30
